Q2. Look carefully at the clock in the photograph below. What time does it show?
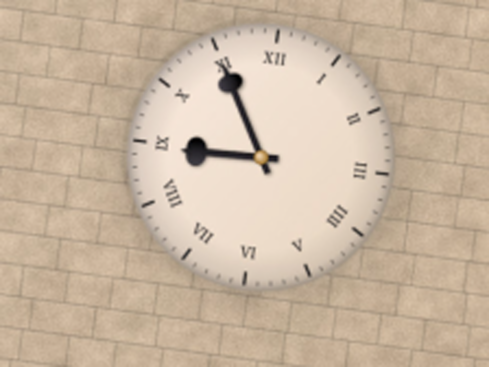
8:55
